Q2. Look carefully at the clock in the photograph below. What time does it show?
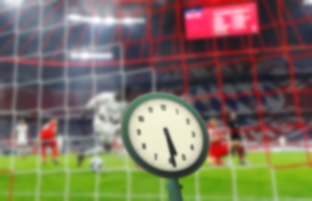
5:29
